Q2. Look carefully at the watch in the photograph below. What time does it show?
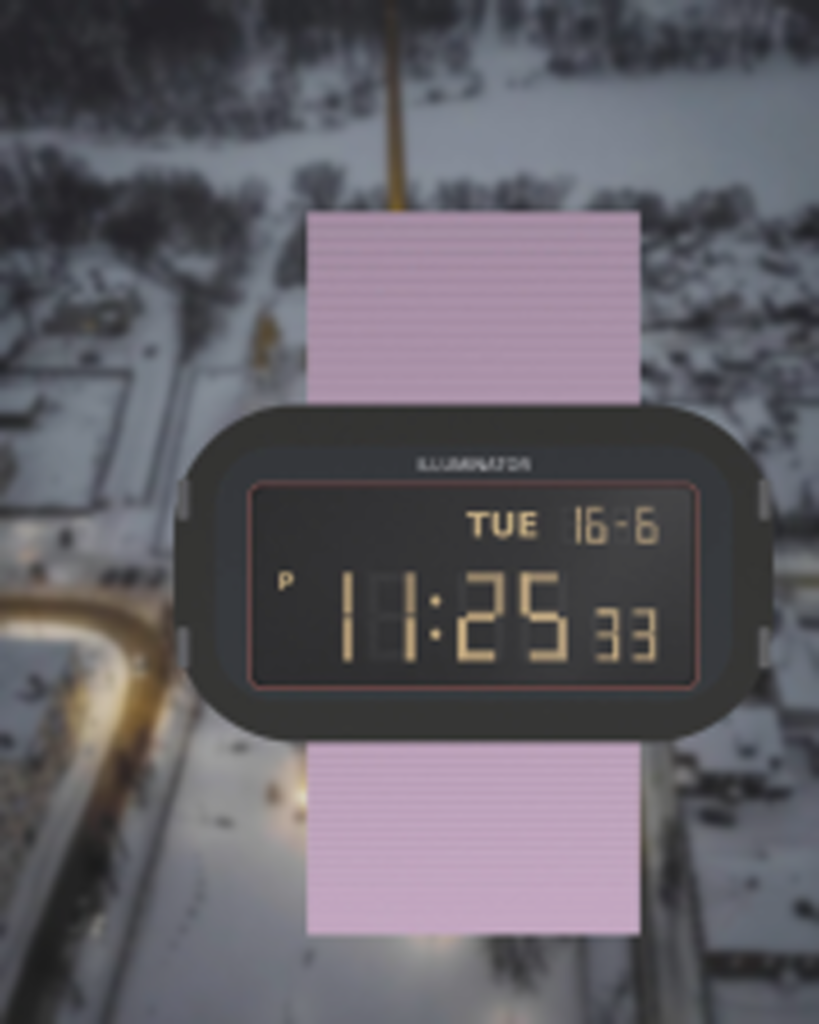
11:25:33
